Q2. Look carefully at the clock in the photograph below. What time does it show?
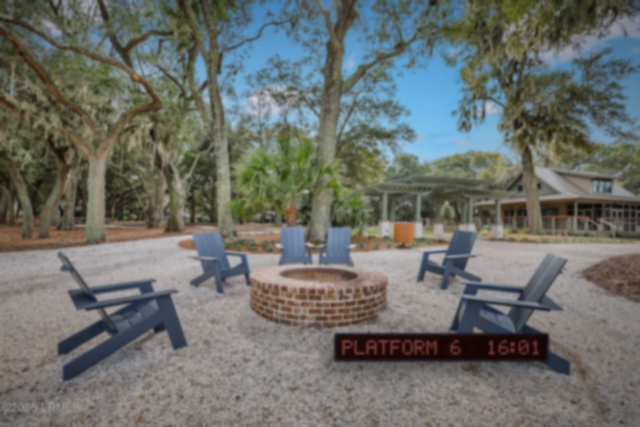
16:01
